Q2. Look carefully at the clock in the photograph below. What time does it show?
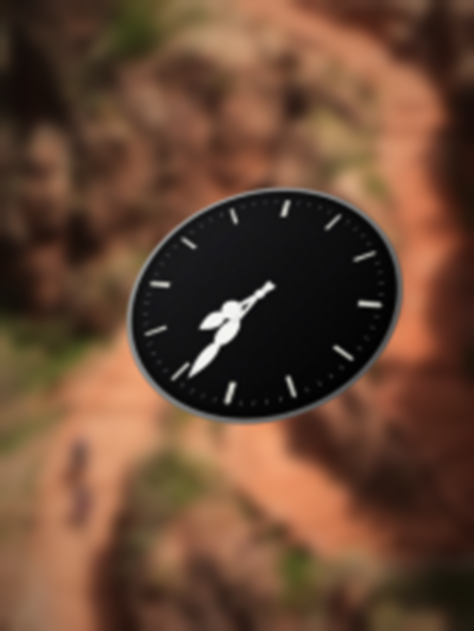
7:34
